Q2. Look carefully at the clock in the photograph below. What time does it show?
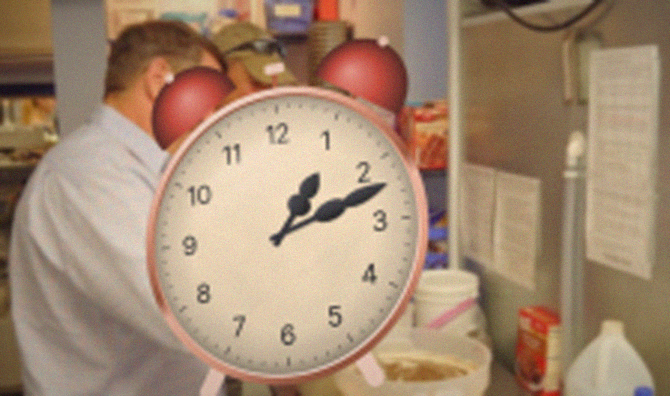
1:12
